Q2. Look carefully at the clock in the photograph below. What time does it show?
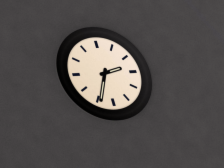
2:34
